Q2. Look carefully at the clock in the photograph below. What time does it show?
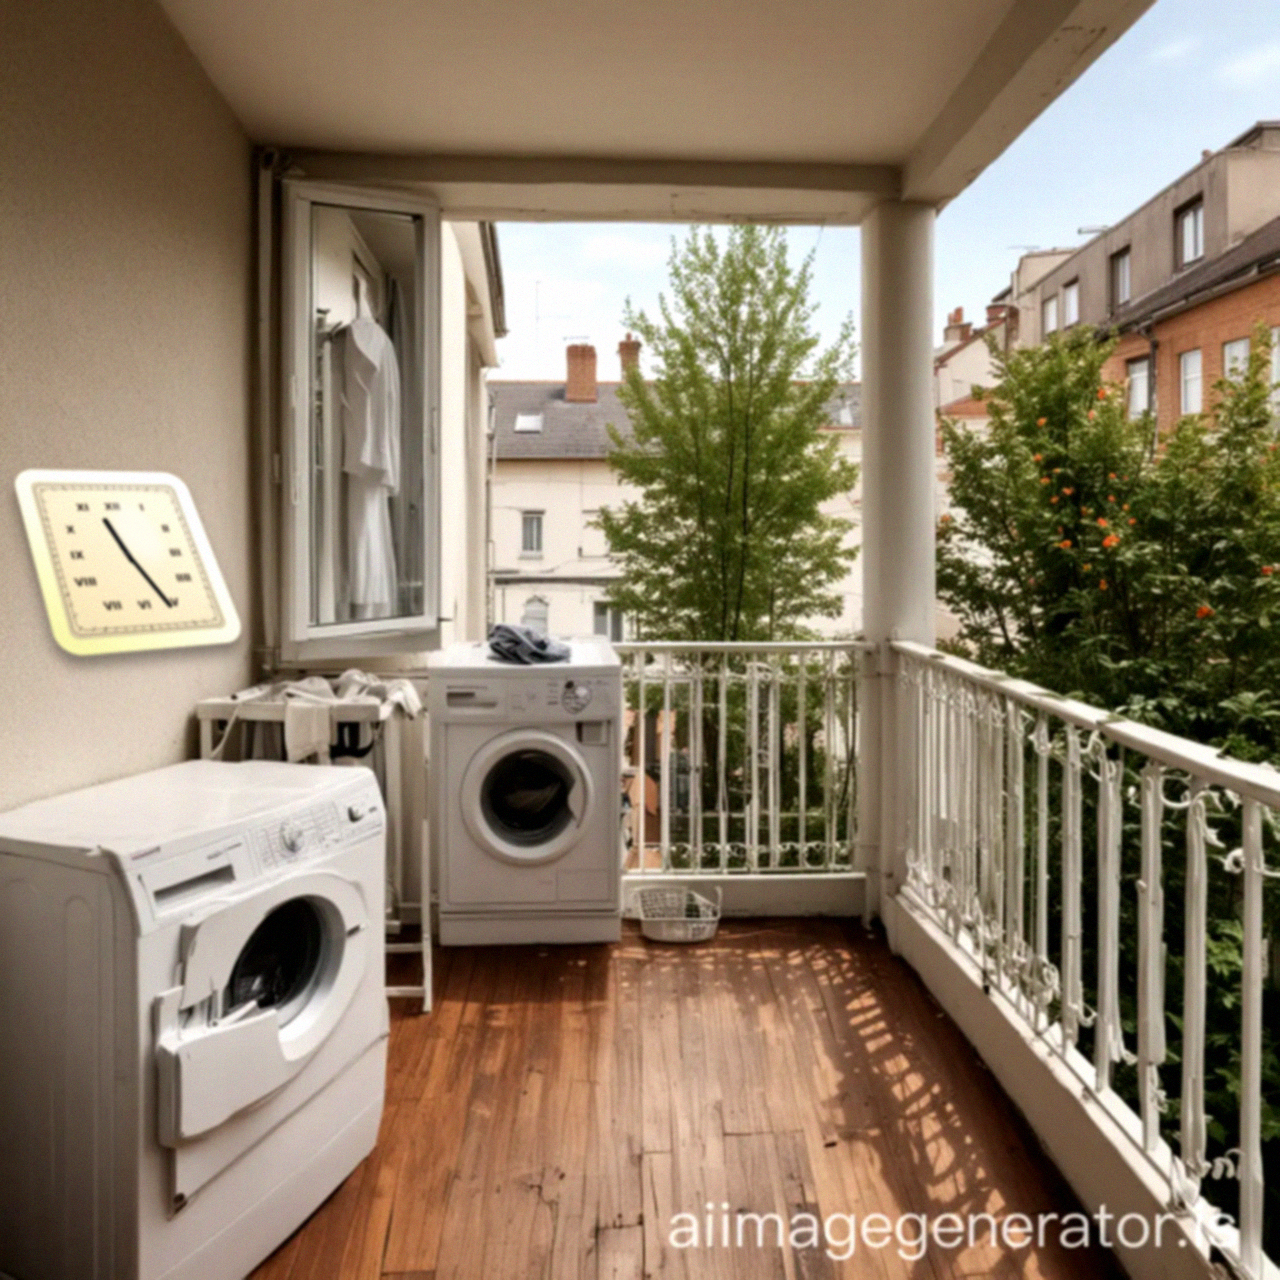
11:26
